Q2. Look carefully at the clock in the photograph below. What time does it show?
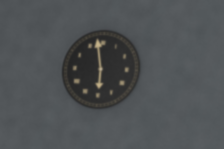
5:58
